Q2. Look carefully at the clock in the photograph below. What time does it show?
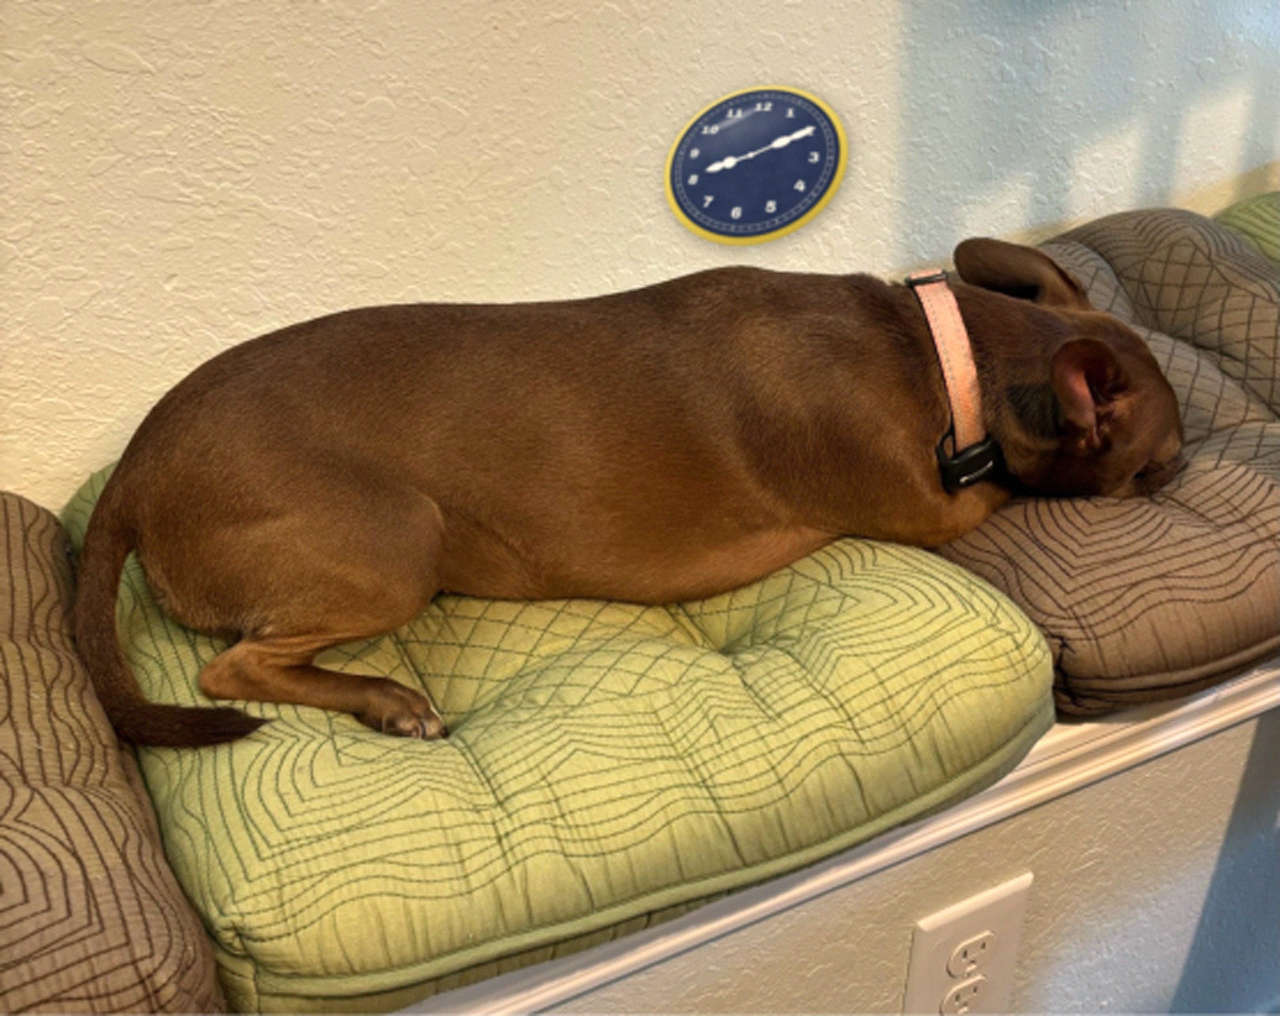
8:10
